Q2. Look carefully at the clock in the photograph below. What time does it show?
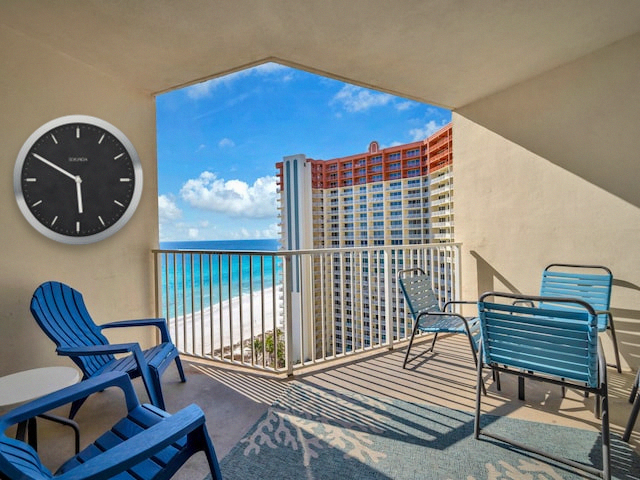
5:50
